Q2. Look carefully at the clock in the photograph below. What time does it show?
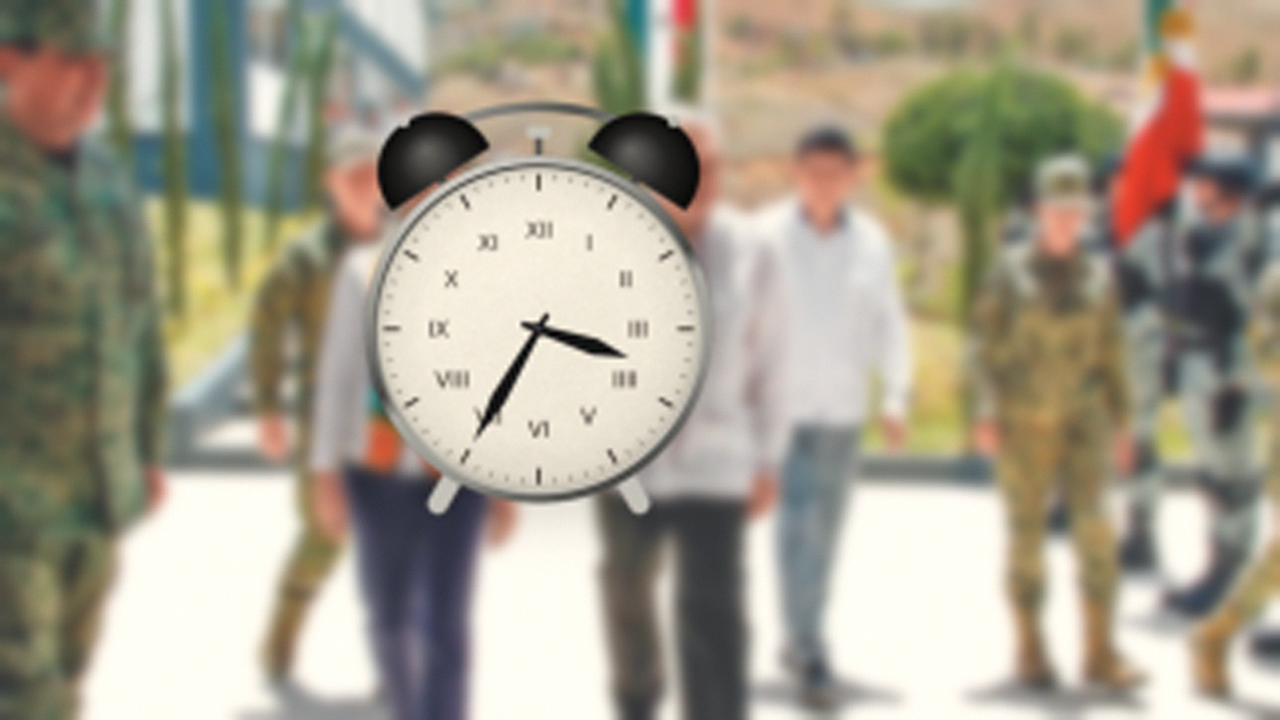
3:35
